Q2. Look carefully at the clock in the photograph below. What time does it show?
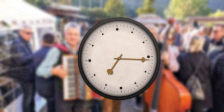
7:16
